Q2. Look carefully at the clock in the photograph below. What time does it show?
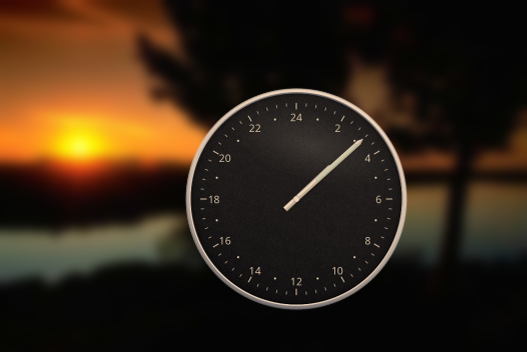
3:08
